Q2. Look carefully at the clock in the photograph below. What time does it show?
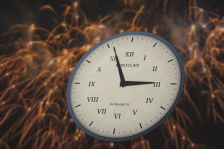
2:56
